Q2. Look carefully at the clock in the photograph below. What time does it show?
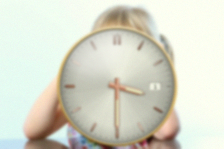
3:30
